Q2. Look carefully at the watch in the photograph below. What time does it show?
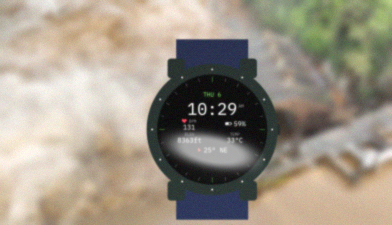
10:29
